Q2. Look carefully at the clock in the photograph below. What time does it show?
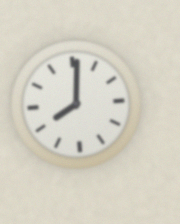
8:01
